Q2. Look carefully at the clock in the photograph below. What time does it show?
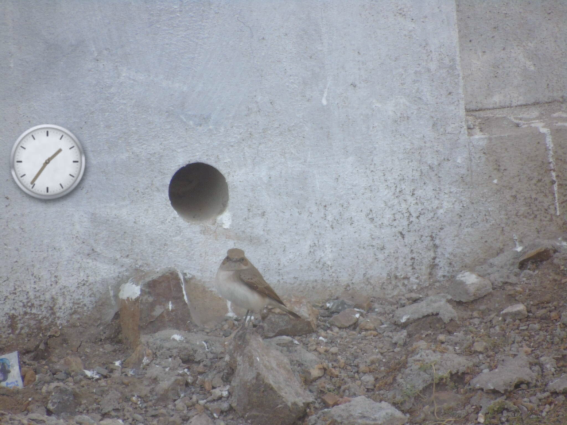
1:36
